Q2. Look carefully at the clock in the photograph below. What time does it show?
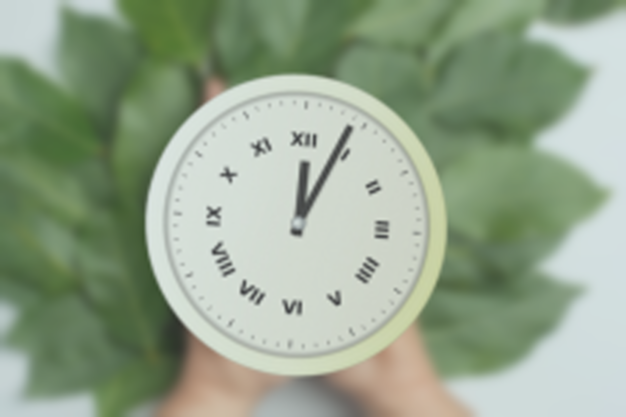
12:04
